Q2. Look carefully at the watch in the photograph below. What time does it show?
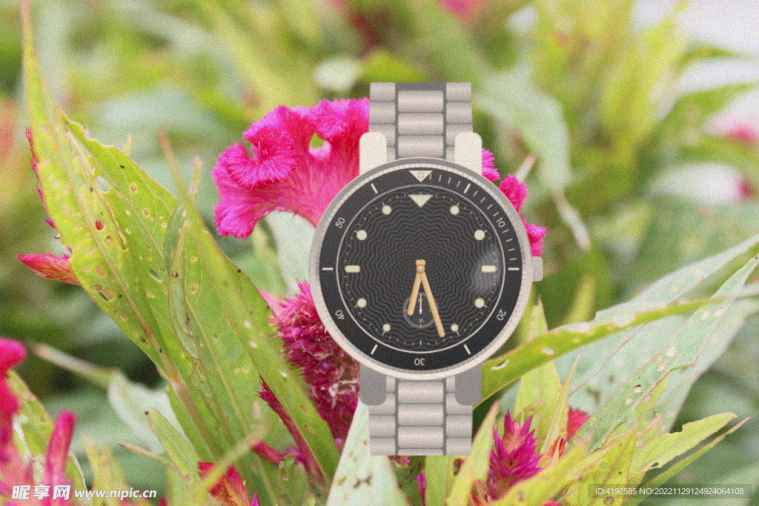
6:27
